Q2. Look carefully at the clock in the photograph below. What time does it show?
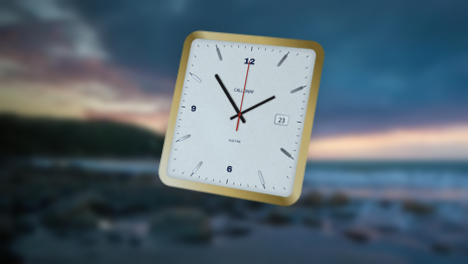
1:53:00
